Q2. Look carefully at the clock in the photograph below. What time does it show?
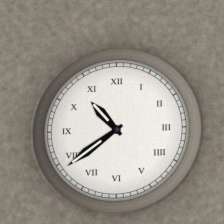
10:39
